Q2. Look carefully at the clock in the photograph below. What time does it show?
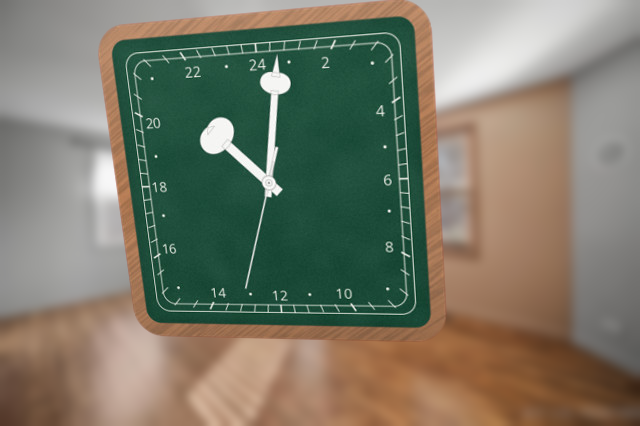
21:01:33
